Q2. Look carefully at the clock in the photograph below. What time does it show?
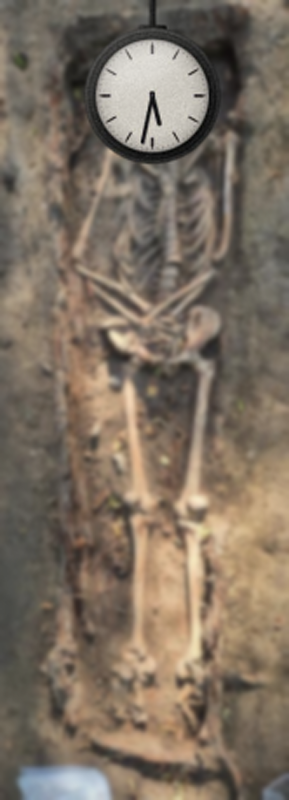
5:32
